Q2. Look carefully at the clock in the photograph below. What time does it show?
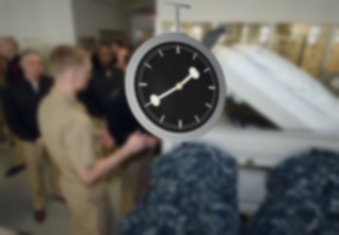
1:40
